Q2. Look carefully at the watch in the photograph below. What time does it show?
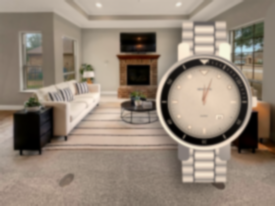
12:03
